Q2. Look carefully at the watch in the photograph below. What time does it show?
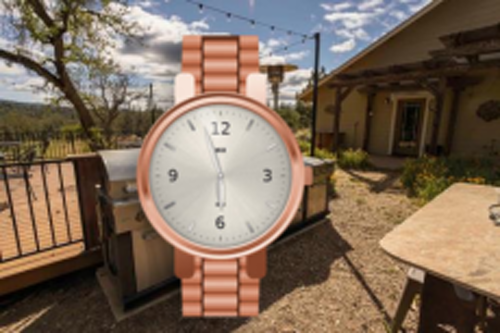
5:57
